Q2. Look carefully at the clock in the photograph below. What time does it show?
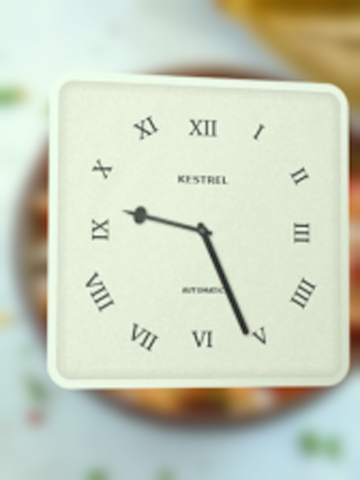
9:26
